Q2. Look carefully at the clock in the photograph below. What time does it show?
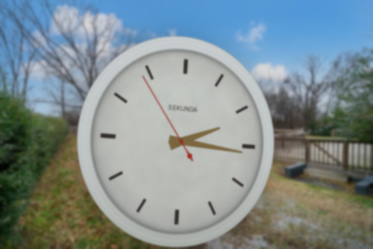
2:15:54
